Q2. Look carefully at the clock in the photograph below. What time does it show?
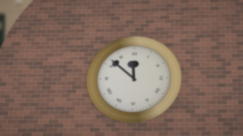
11:52
